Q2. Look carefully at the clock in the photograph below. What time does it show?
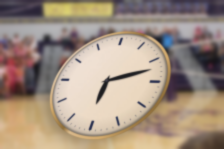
6:12
